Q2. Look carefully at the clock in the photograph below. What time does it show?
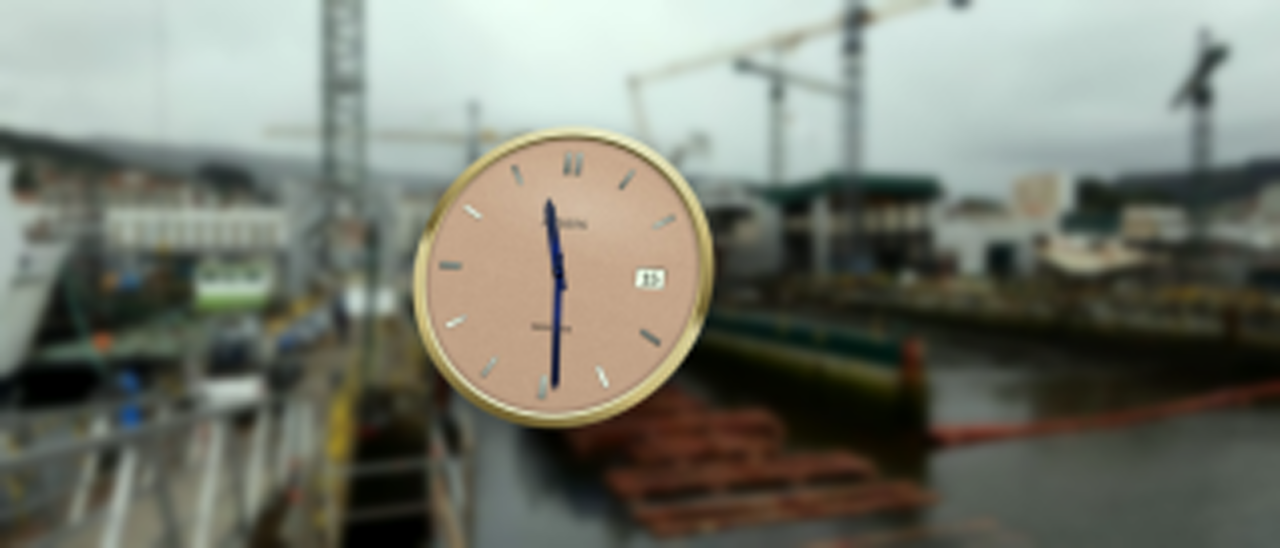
11:29
